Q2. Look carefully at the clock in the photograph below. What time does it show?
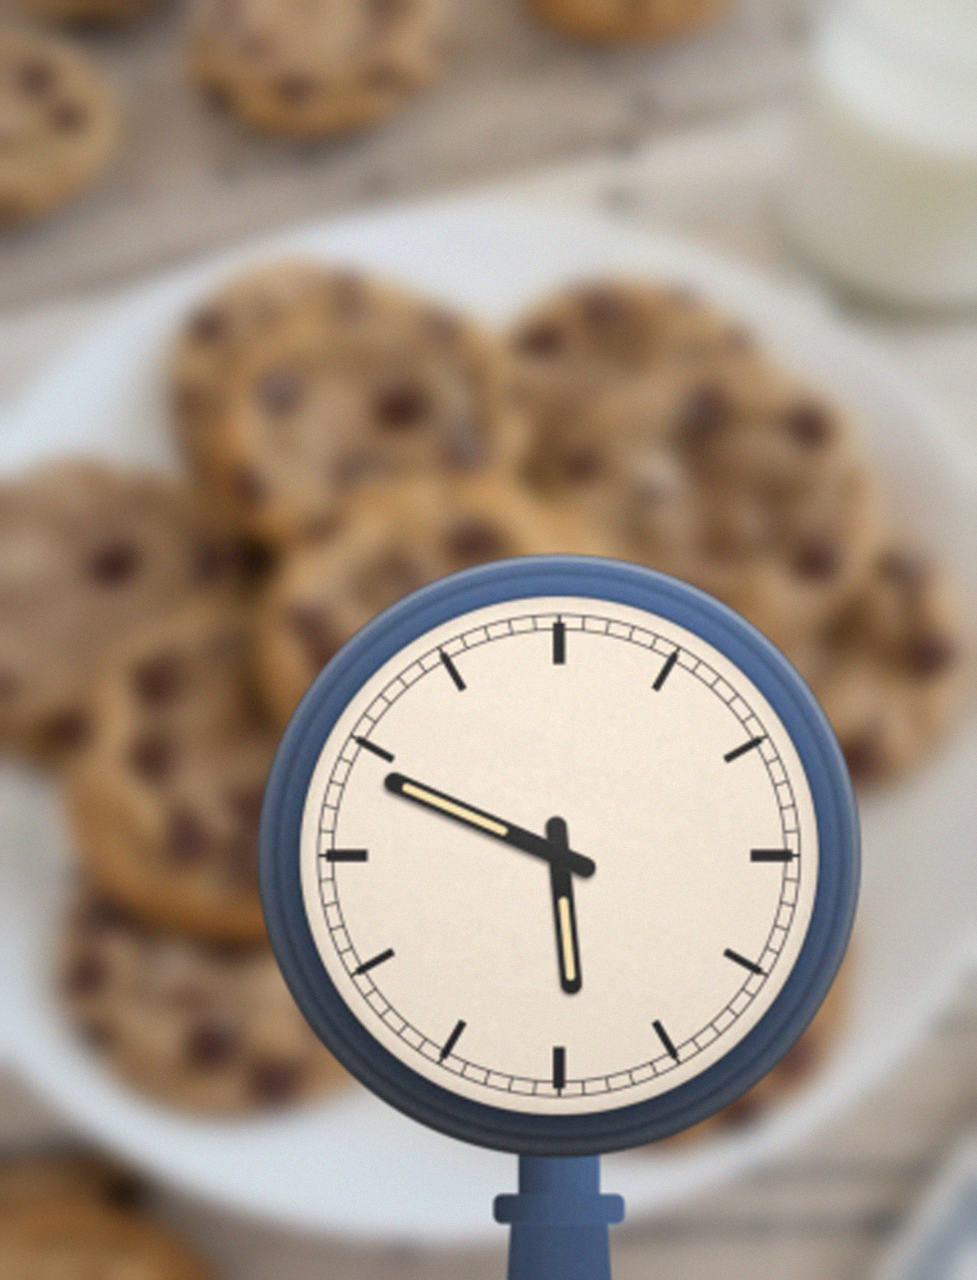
5:49
